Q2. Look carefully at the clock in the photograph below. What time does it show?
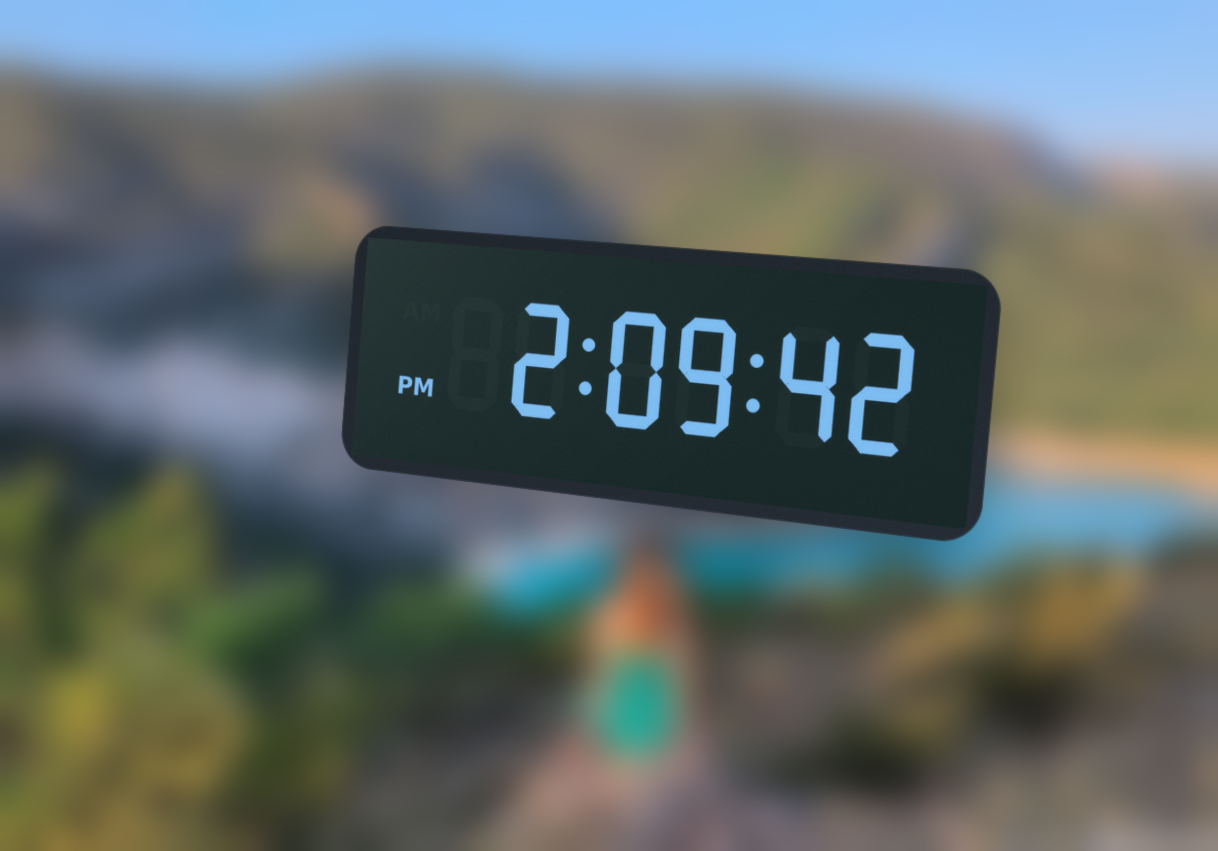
2:09:42
